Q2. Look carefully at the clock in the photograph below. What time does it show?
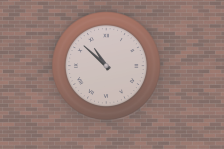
10:52
